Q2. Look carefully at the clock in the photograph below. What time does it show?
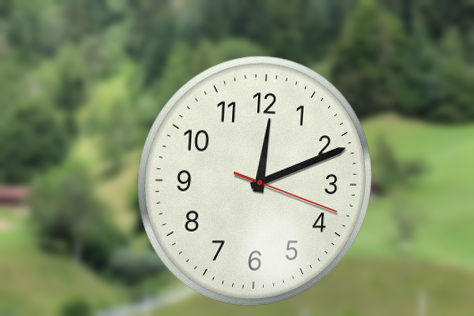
12:11:18
